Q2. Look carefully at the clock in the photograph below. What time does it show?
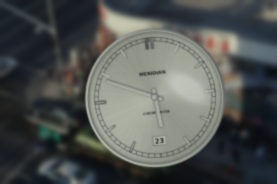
5:49
